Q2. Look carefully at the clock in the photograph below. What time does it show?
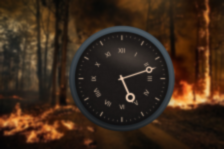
5:12
